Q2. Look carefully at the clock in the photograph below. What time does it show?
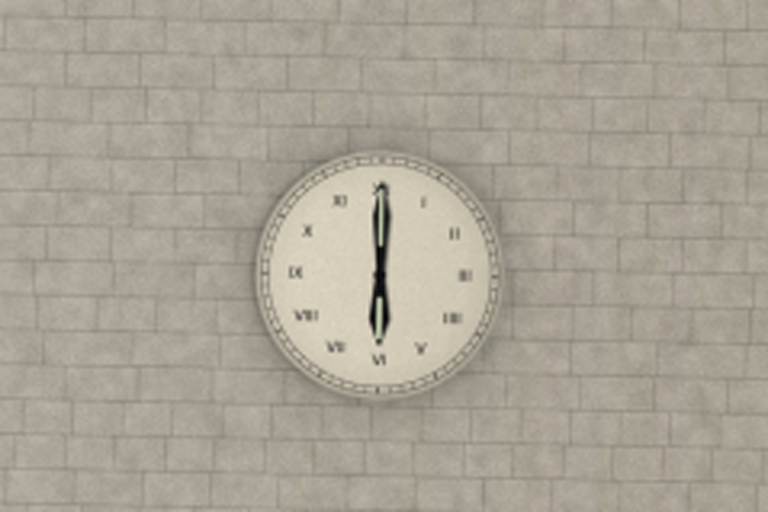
6:00
